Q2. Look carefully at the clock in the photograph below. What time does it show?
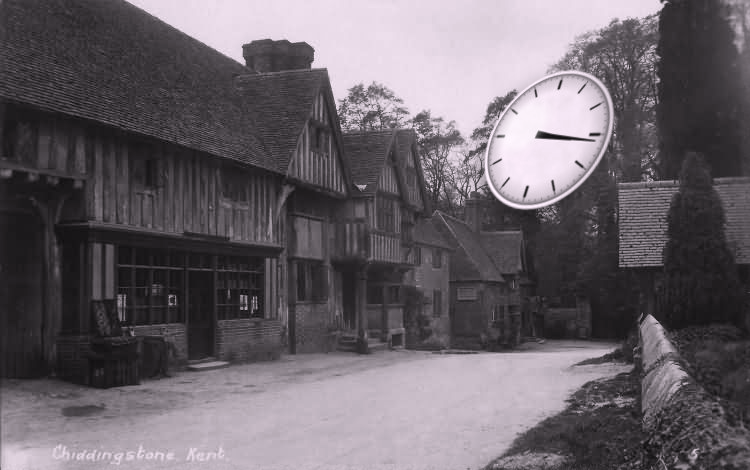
3:16
